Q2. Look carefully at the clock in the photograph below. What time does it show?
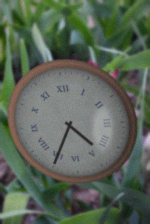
4:35
